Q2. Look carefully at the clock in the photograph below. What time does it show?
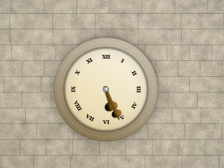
5:26
